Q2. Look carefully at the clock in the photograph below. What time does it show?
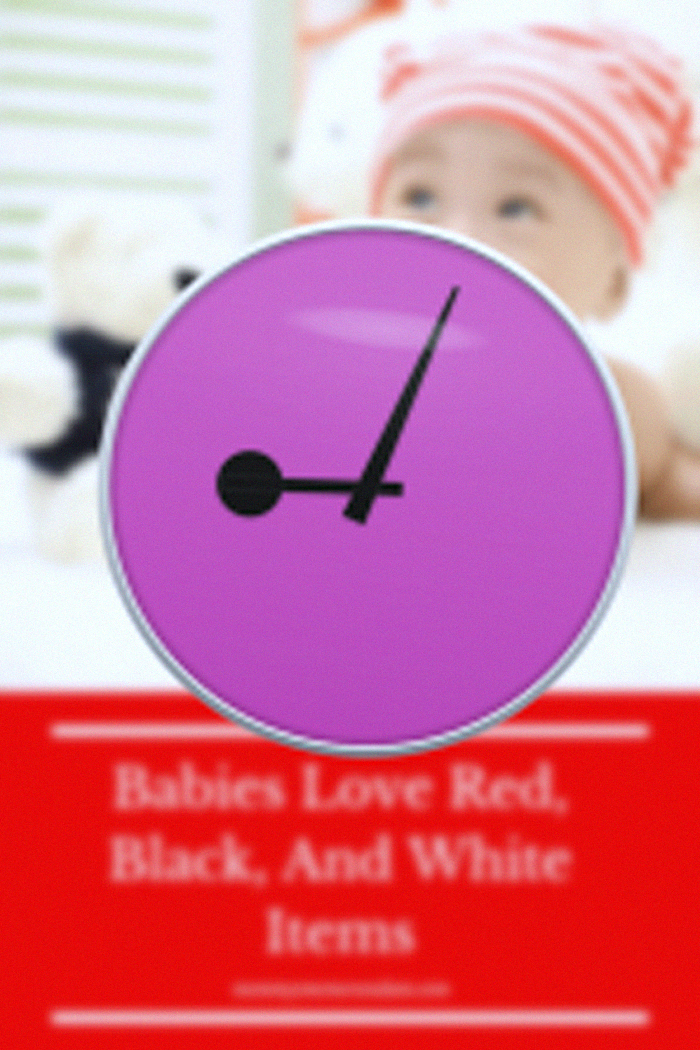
9:04
